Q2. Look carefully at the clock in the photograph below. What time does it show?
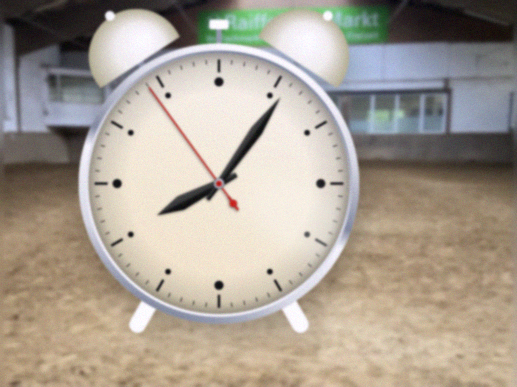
8:05:54
